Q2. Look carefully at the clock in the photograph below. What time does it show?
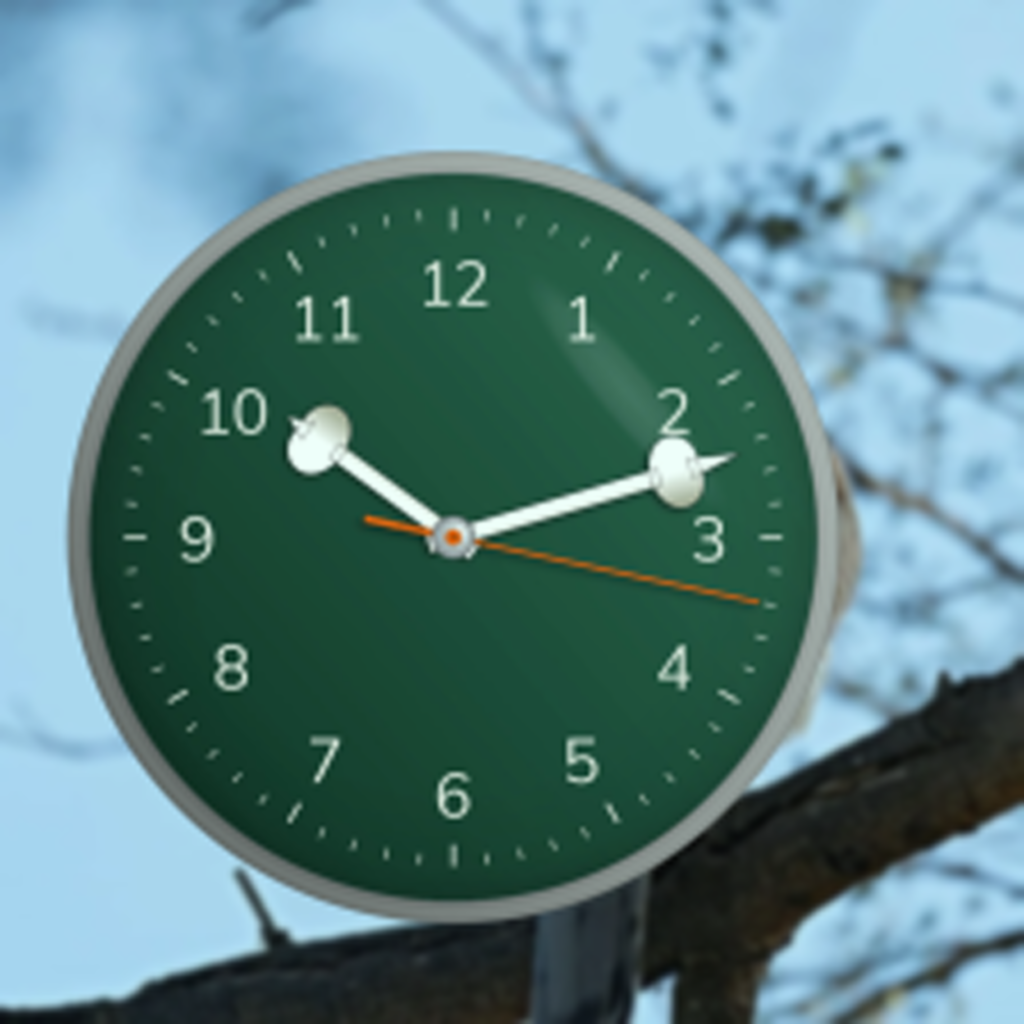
10:12:17
